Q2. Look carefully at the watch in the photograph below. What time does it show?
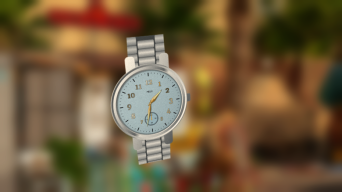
1:32
